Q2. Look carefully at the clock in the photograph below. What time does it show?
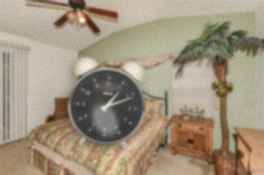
1:11
